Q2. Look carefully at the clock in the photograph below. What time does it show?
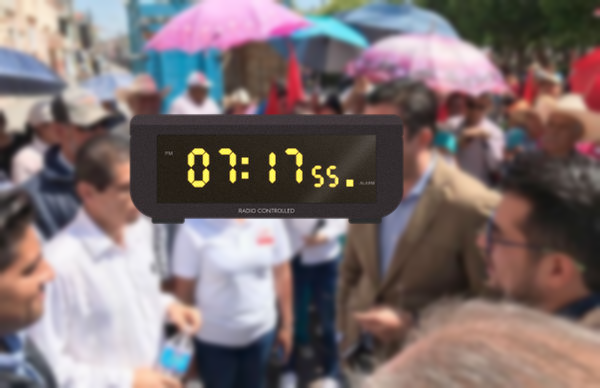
7:17:55
